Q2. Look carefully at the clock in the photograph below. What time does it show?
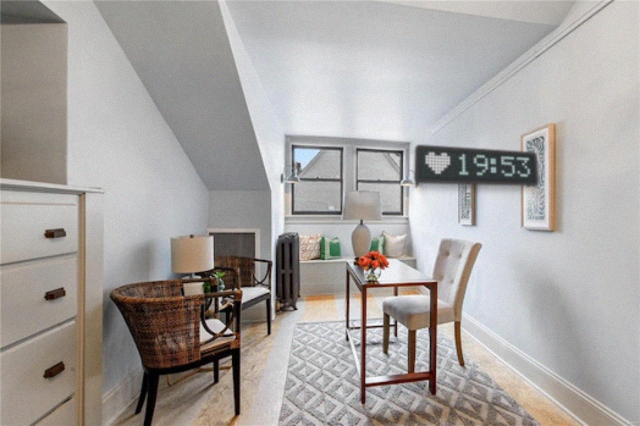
19:53
